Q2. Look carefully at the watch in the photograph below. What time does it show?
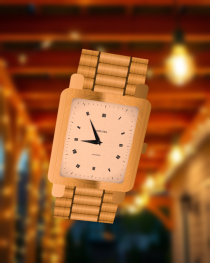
8:55
